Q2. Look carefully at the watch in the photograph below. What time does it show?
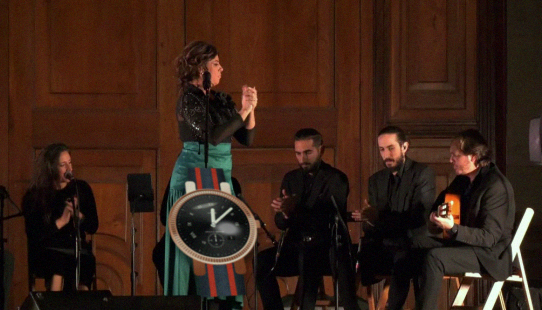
12:08
